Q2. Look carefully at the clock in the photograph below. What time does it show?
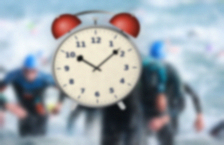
10:08
